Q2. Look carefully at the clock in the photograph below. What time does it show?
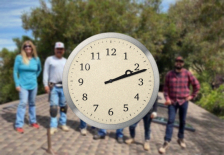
2:12
